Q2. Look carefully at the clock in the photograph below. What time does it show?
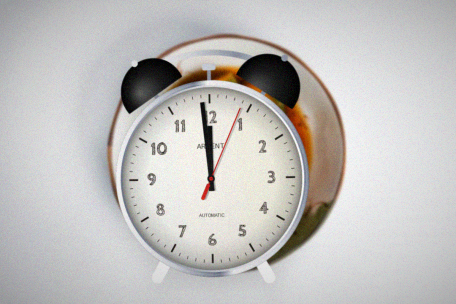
11:59:04
